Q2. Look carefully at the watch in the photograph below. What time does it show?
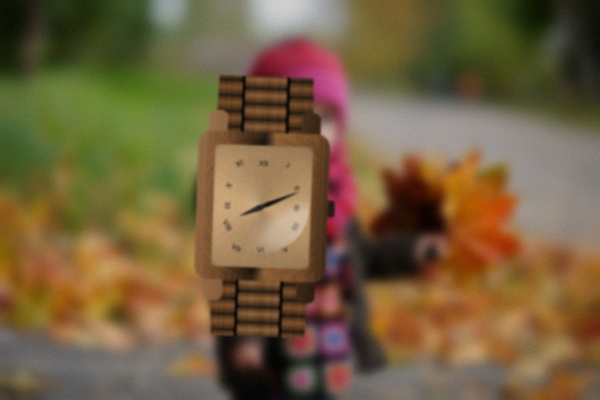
8:11
